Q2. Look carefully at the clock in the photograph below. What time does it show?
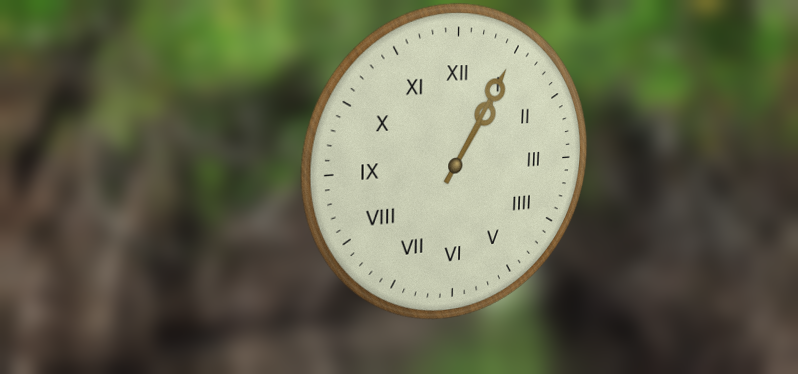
1:05
